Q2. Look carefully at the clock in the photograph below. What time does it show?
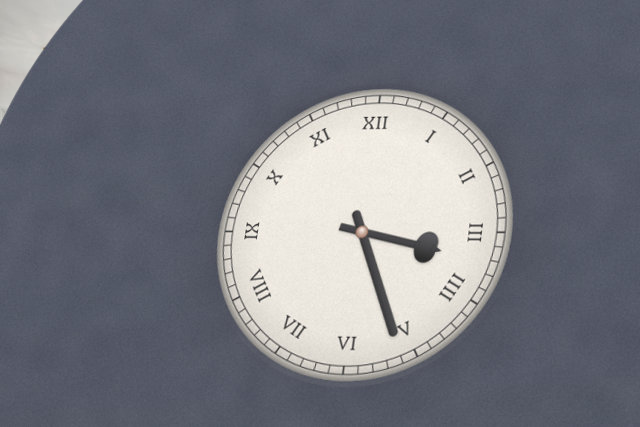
3:26
